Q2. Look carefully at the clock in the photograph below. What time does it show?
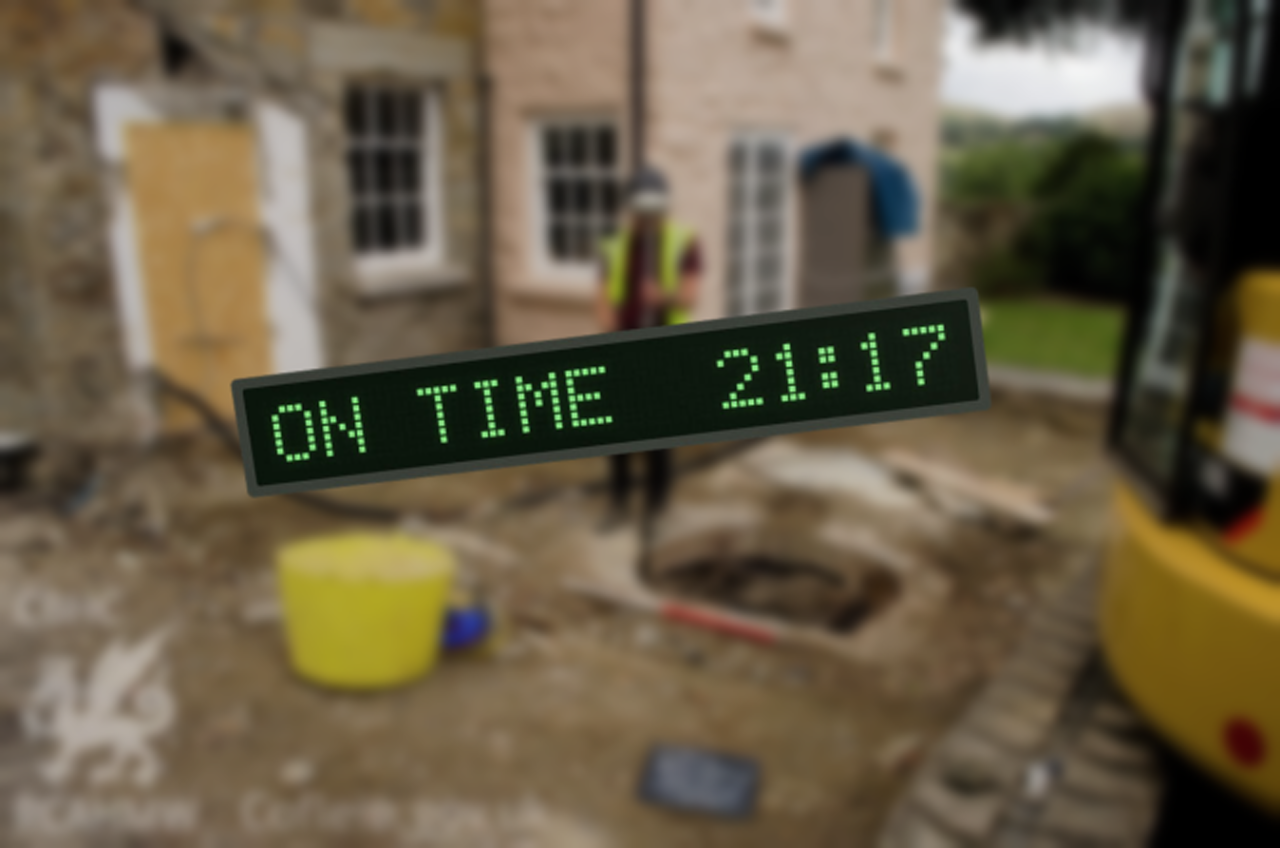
21:17
